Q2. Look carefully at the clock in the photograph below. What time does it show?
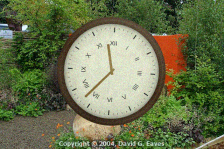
11:37
